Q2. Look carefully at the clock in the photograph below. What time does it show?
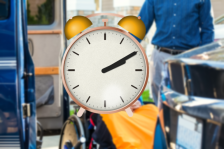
2:10
